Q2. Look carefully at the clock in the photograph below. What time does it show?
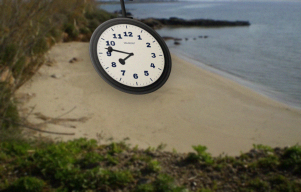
7:47
